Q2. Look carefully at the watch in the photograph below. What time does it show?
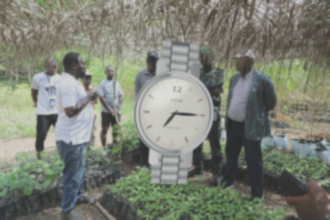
7:15
